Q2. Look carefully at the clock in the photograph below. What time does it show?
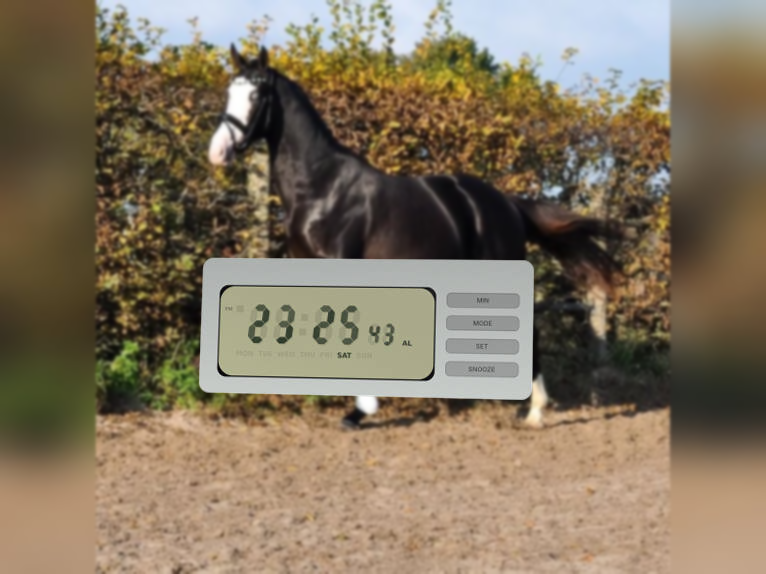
23:25:43
